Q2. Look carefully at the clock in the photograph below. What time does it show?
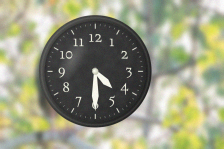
4:30
